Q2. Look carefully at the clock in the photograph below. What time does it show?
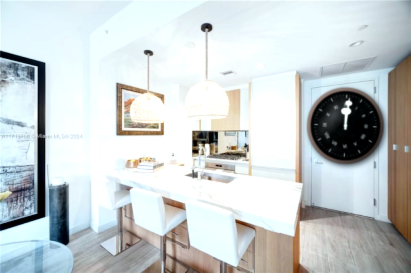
12:01
